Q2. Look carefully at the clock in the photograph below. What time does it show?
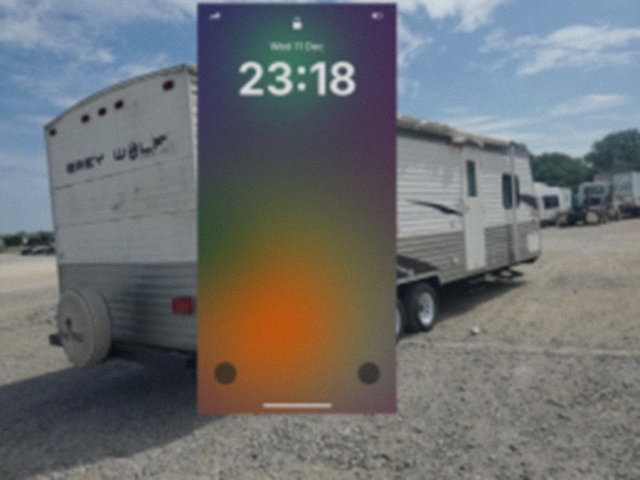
23:18
